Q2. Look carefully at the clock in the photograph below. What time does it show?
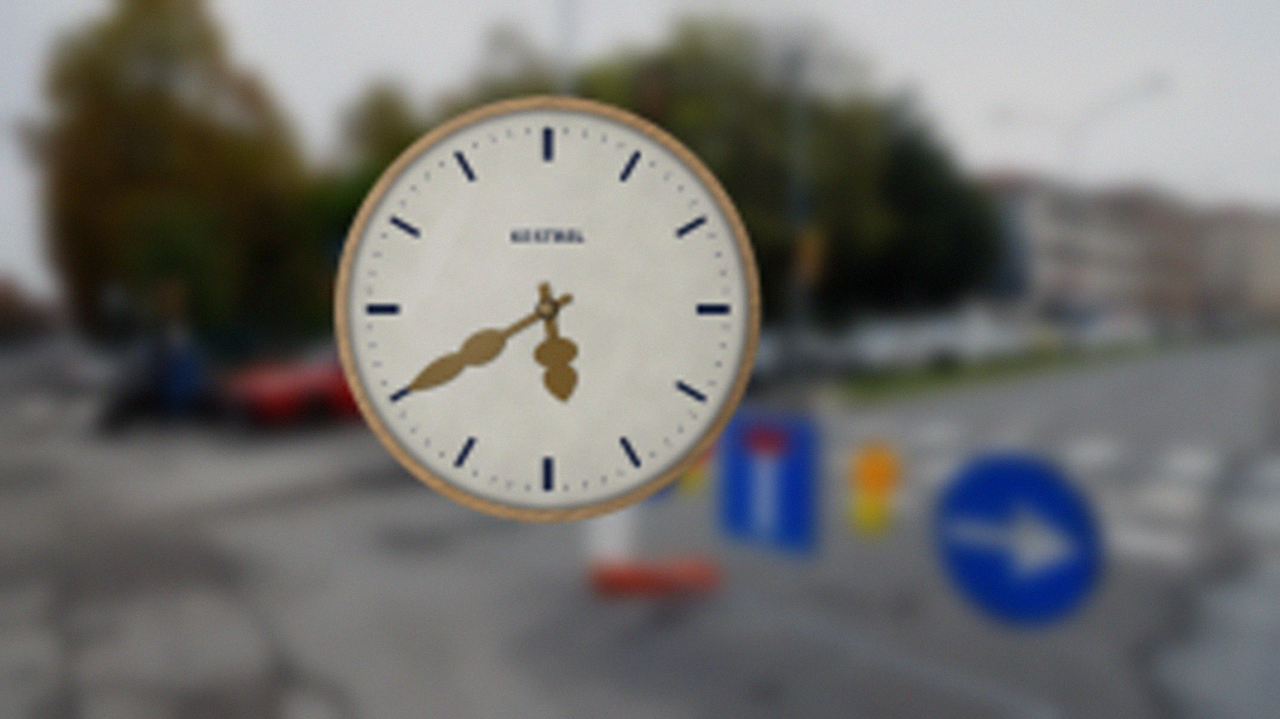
5:40
